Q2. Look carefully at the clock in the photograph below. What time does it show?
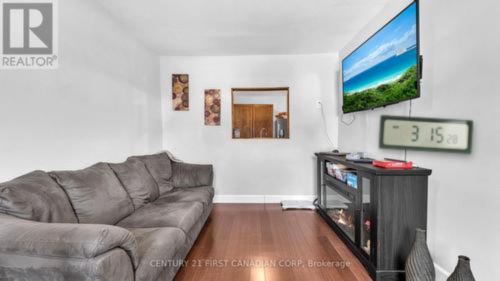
3:15
